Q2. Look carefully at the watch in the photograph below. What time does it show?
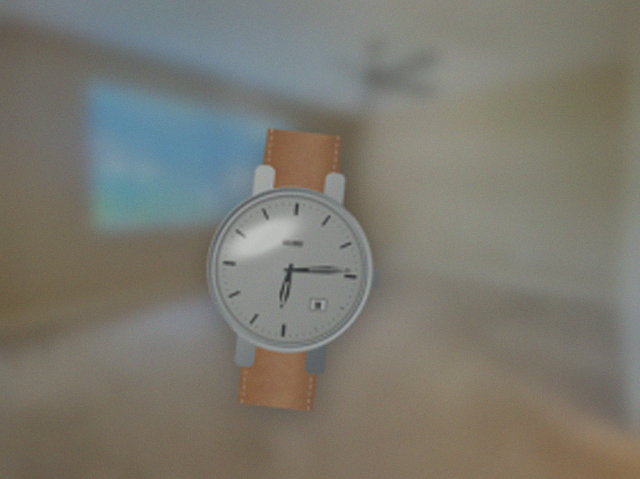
6:14
